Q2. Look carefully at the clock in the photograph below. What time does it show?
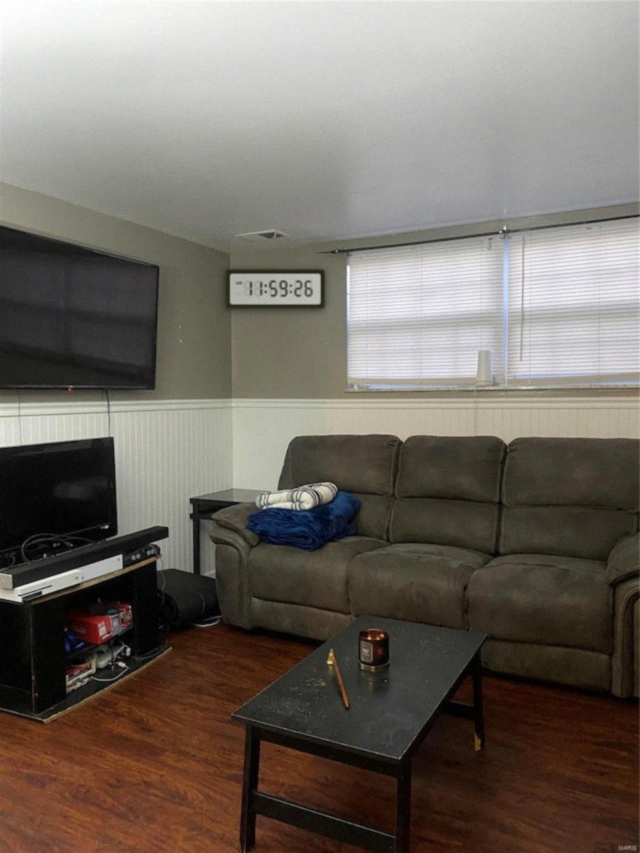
11:59:26
